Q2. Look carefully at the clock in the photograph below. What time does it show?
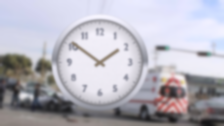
1:51
